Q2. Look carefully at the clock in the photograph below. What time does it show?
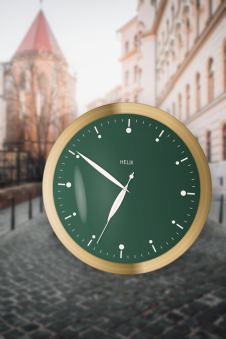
6:50:34
